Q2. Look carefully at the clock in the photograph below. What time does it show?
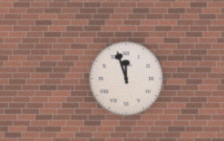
11:57
